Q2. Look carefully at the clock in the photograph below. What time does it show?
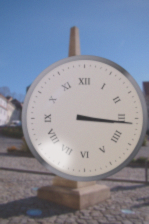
3:16
